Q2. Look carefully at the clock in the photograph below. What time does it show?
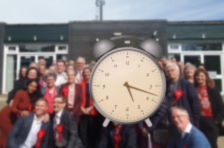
5:18
